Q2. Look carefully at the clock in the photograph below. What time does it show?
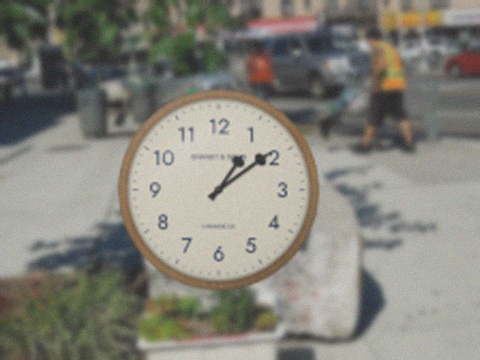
1:09
